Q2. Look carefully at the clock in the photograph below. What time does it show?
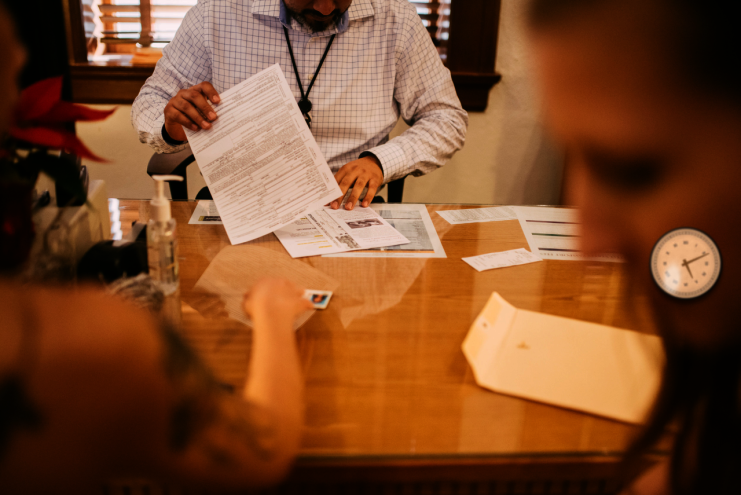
5:11
